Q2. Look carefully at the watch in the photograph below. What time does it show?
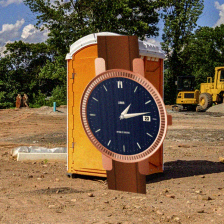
1:13
